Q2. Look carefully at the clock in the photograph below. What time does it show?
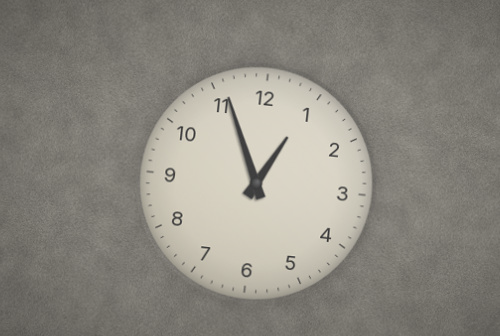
12:56
